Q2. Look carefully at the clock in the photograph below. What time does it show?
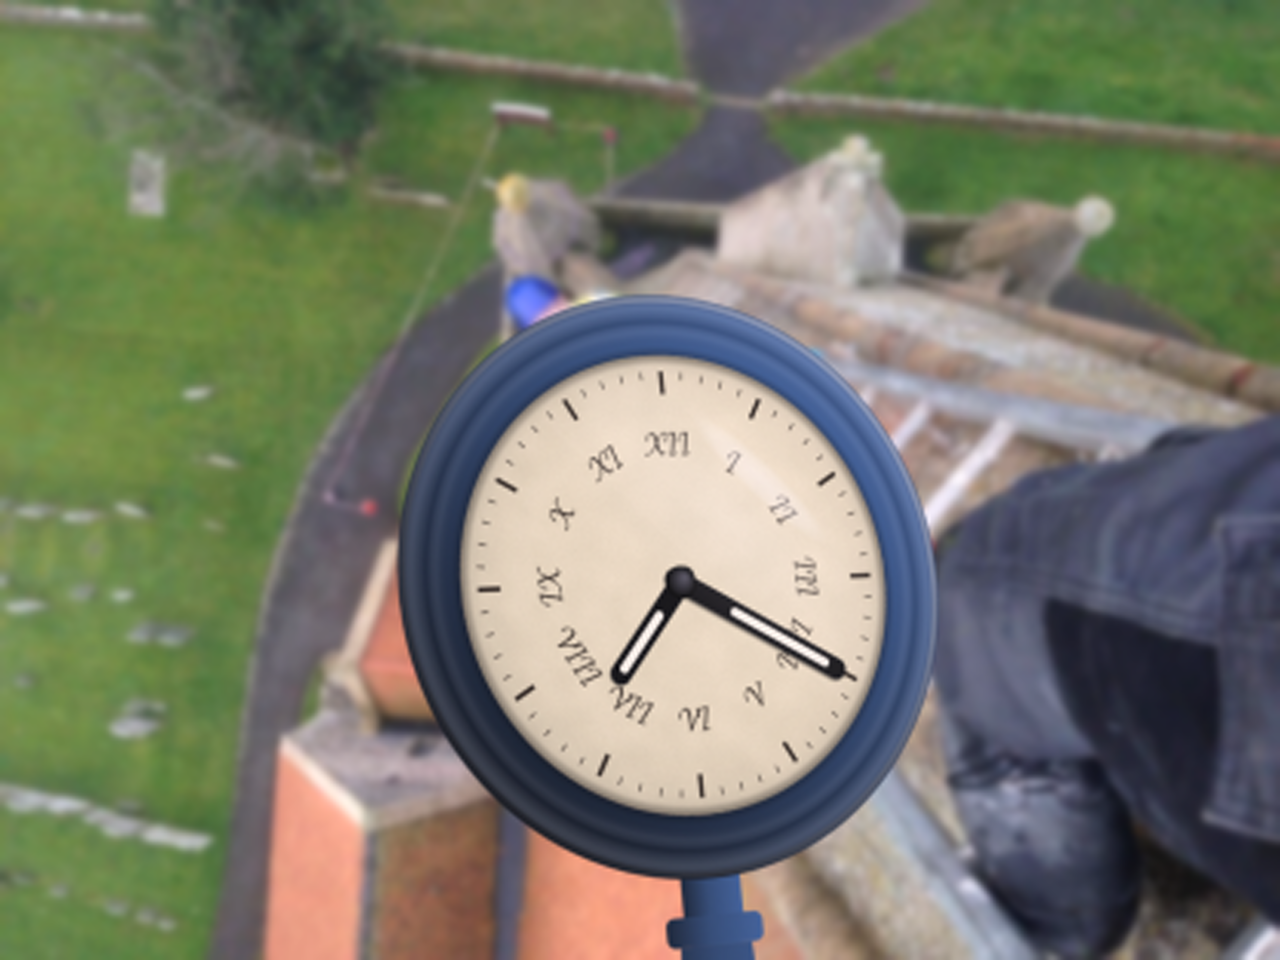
7:20
